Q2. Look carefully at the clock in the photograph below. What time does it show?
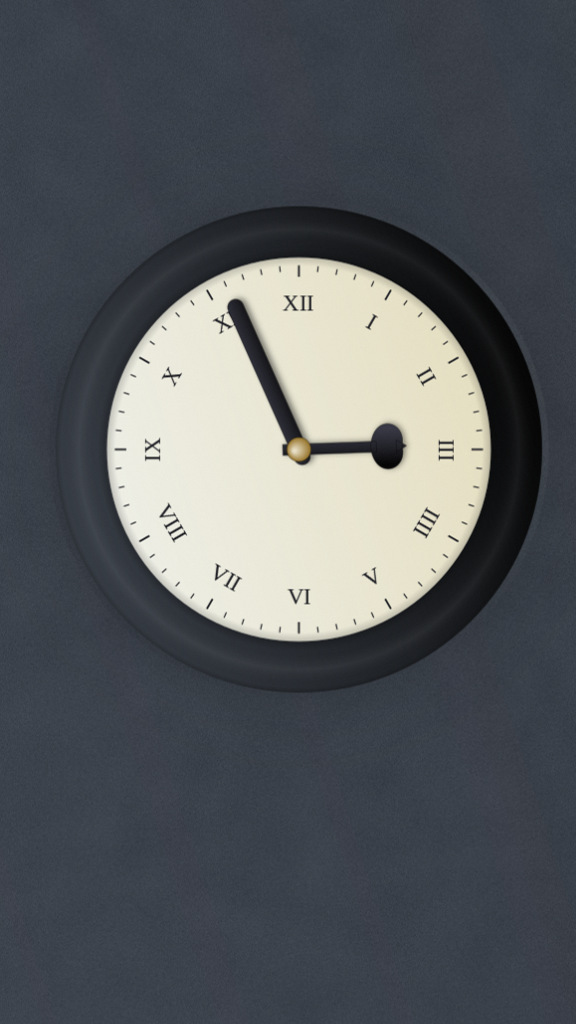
2:56
